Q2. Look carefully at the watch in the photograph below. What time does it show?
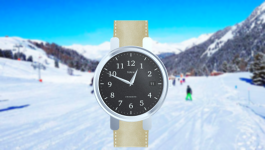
12:49
